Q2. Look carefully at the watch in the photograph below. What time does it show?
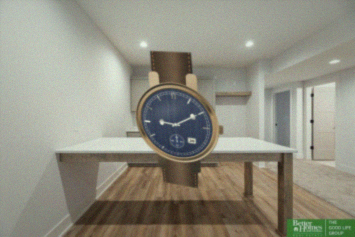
9:10
